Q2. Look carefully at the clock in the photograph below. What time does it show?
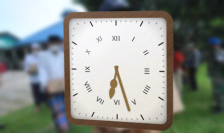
6:27
